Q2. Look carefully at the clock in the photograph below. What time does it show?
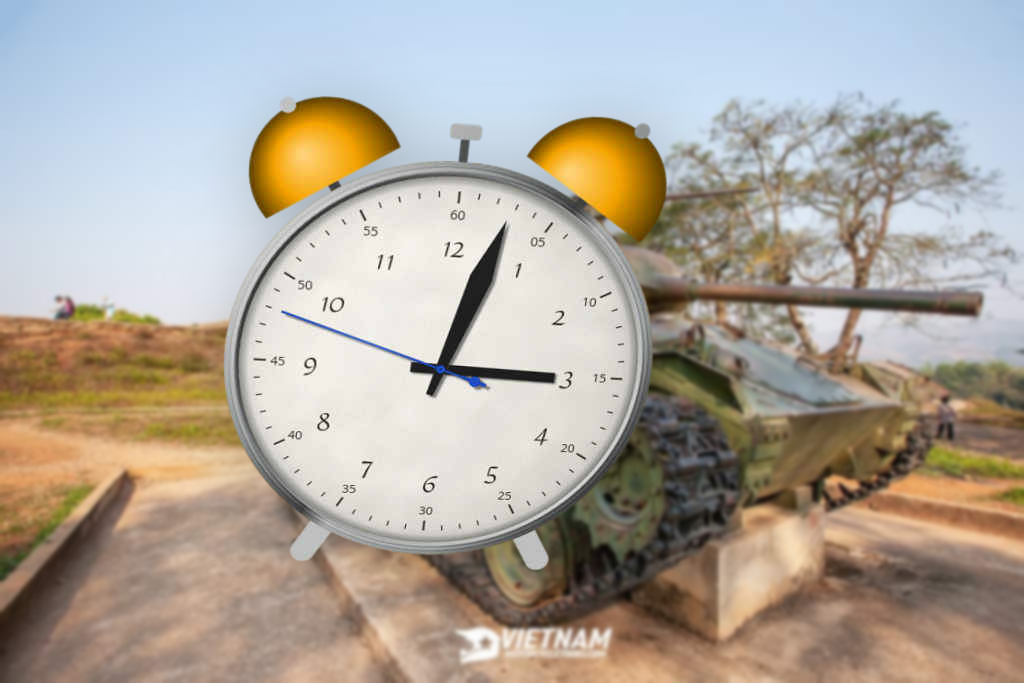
3:02:48
